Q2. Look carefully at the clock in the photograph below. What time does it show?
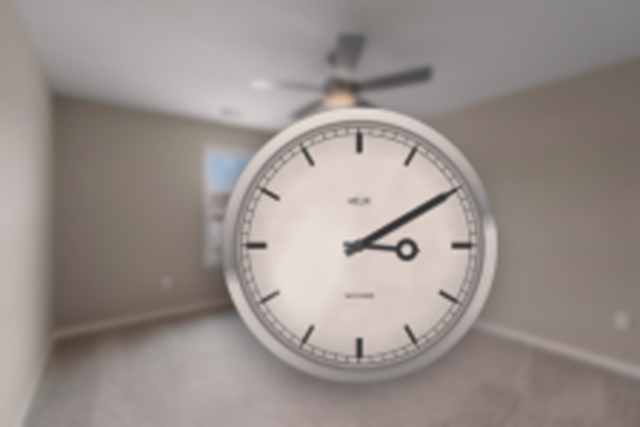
3:10
